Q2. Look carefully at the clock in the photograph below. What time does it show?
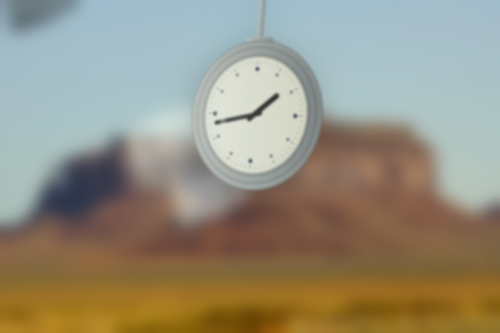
1:43
